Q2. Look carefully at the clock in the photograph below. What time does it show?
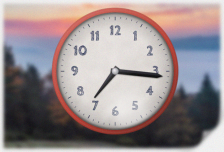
7:16
